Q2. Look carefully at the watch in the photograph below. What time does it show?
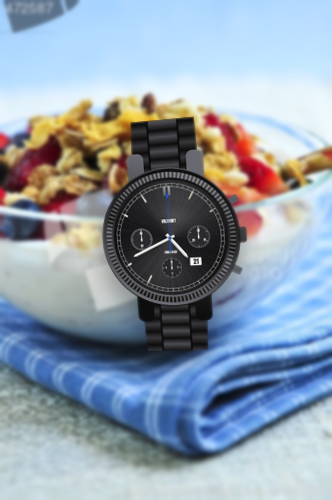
4:41
